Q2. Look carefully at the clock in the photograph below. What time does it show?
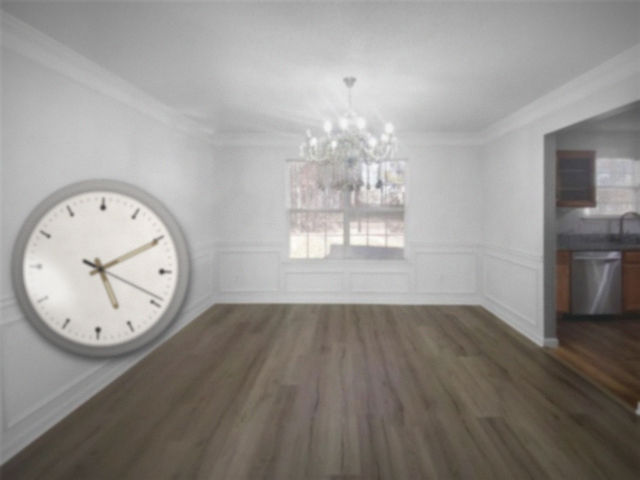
5:10:19
